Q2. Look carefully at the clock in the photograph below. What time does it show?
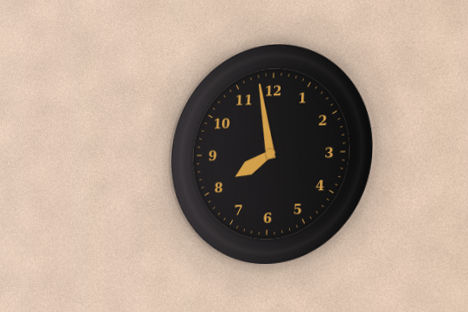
7:58
